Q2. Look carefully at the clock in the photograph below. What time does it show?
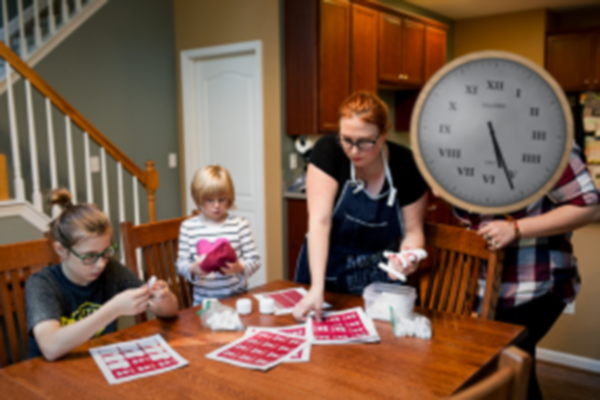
5:26
